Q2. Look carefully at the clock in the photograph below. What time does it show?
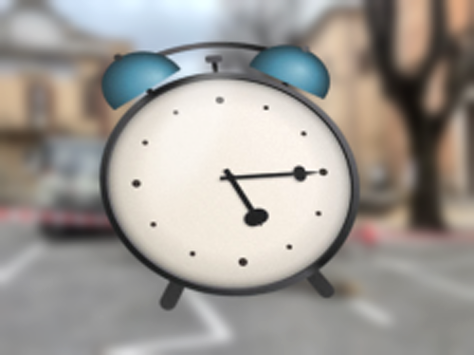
5:15
